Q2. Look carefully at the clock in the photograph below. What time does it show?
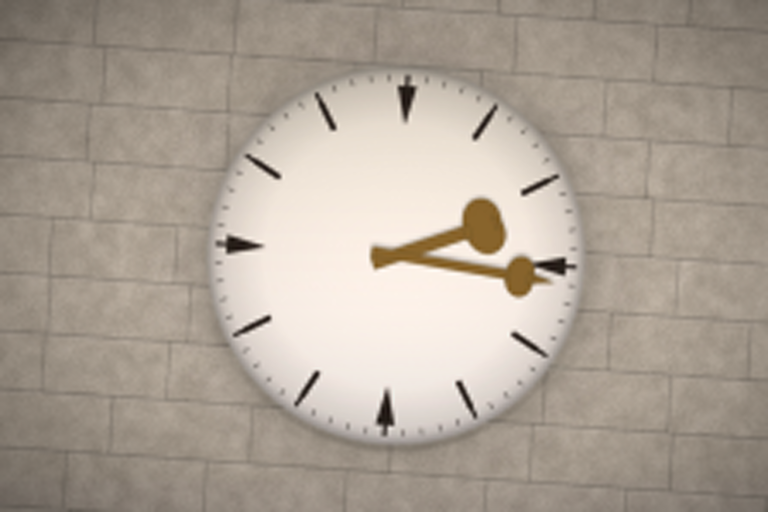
2:16
